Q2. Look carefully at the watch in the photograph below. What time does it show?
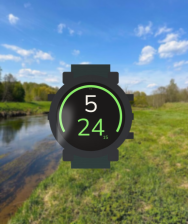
5:24
